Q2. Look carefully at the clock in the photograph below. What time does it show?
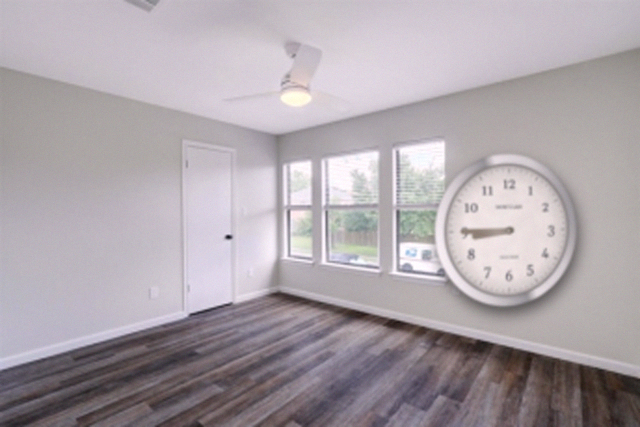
8:45
